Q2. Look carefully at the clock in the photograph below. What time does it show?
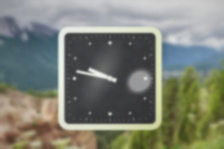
9:47
